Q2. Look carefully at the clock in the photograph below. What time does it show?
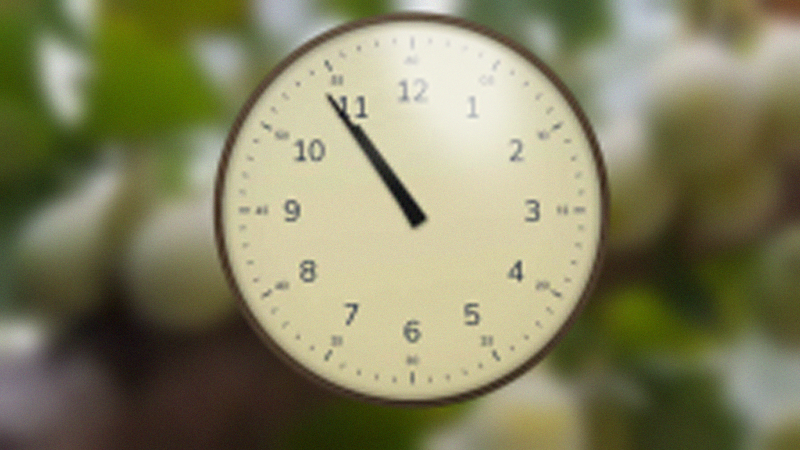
10:54
